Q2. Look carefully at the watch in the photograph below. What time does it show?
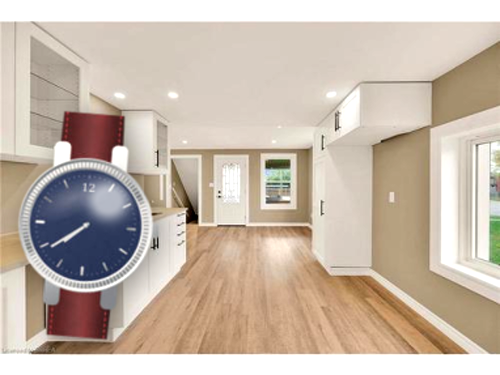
7:39
